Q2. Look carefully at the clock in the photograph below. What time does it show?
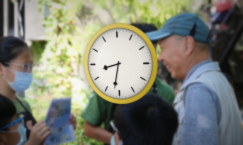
8:32
